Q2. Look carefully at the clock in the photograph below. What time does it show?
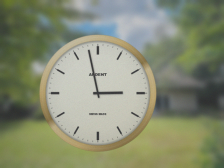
2:58
